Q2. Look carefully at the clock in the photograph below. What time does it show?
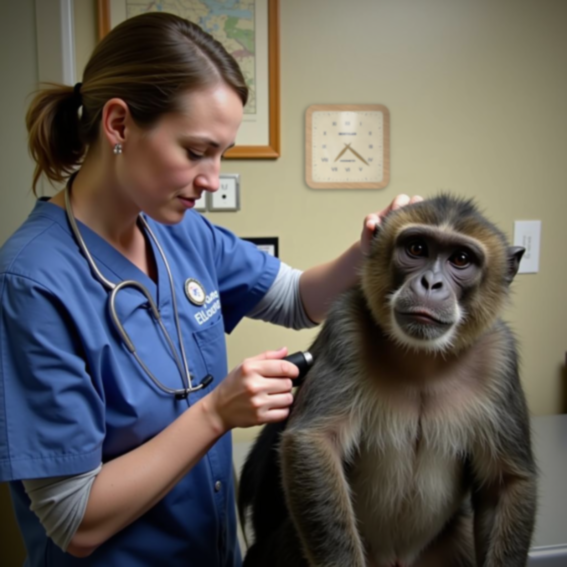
7:22
